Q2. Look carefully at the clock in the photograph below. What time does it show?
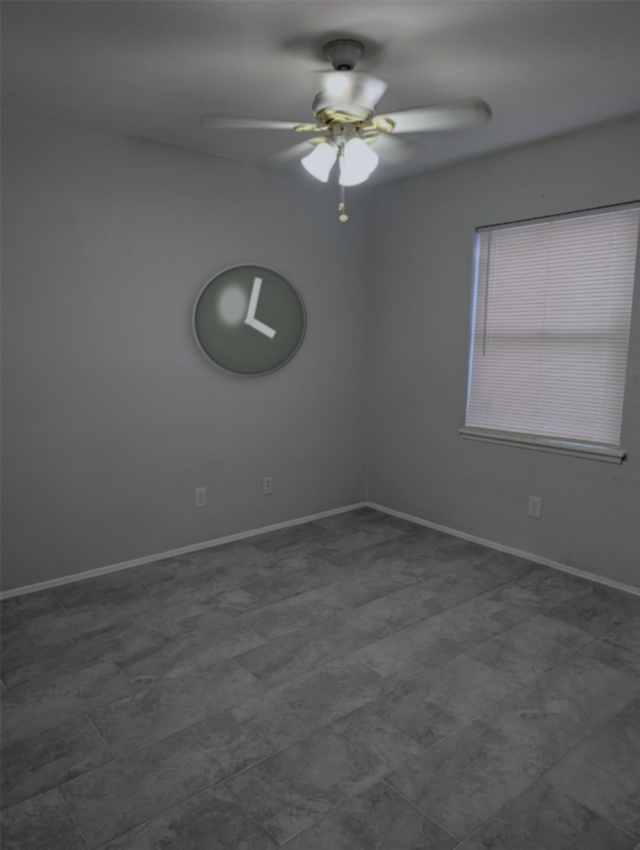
4:02
